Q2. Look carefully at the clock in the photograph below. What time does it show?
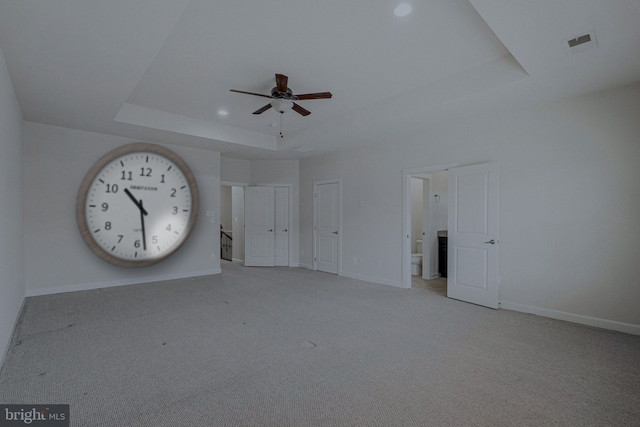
10:28
